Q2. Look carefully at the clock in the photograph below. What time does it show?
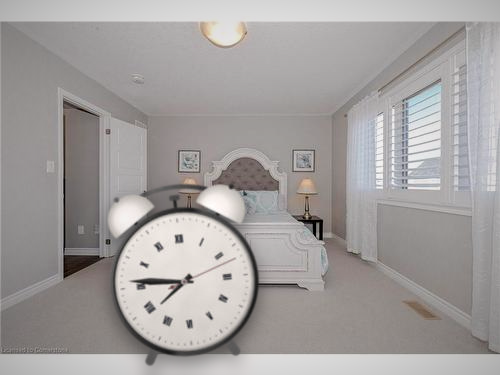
7:46:12
